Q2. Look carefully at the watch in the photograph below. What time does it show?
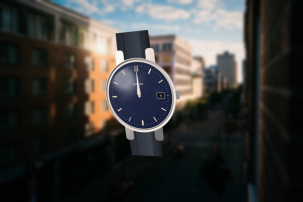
12:00
